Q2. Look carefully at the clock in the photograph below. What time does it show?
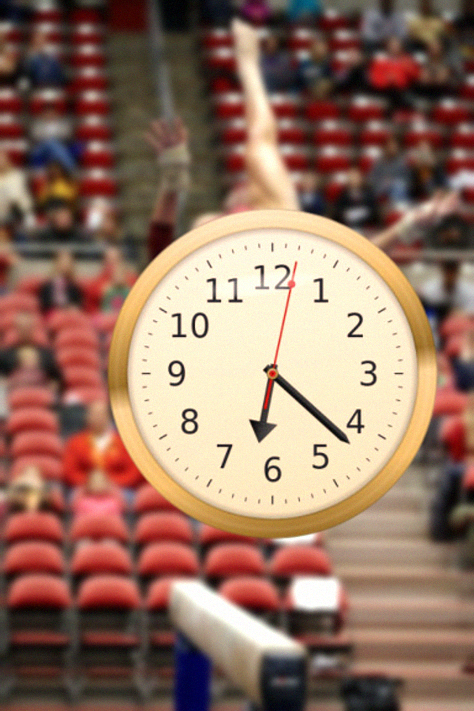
6:22:02
